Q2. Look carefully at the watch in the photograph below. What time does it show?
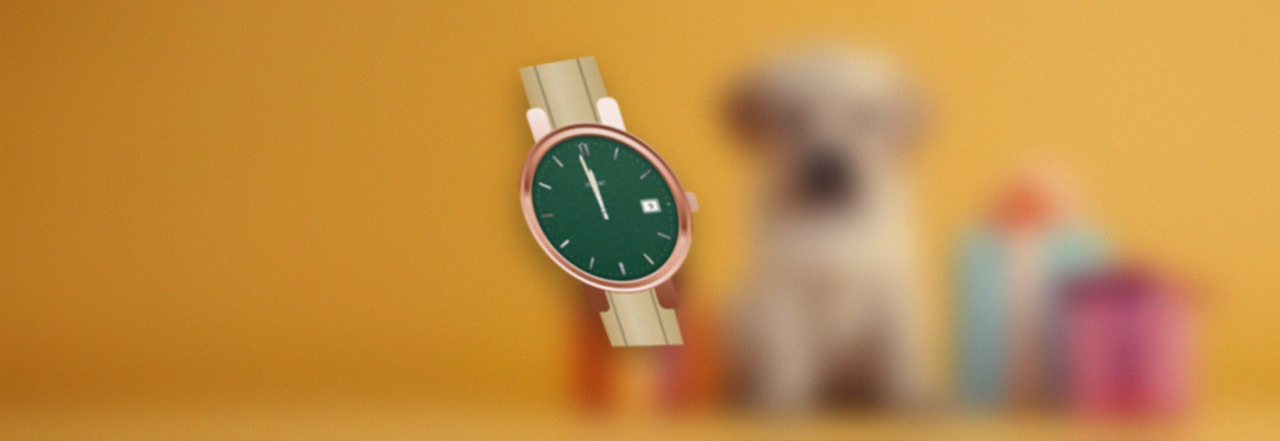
11:59
